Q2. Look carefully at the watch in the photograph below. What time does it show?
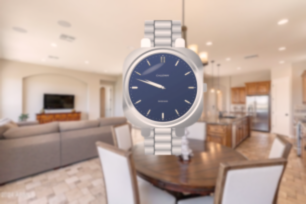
9:48
